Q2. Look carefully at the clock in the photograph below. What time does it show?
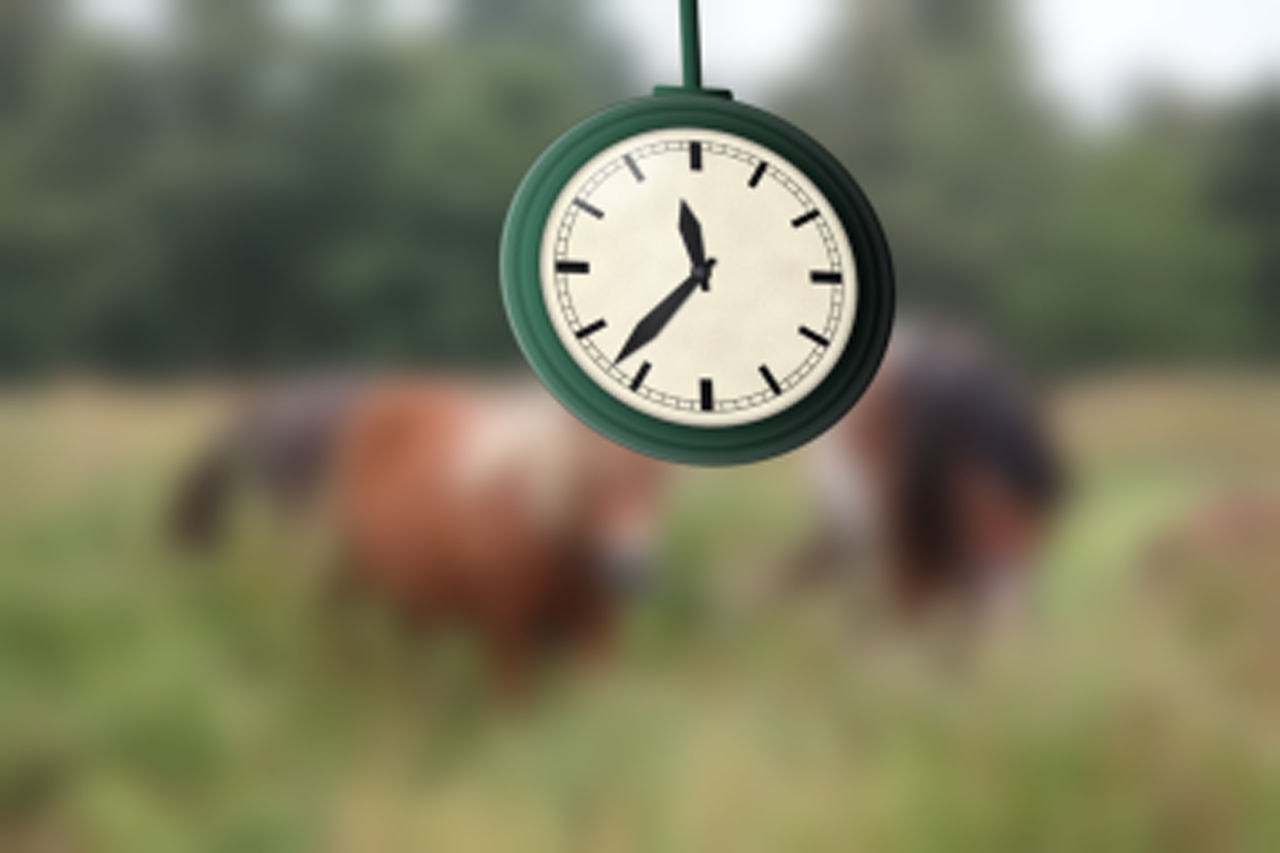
11:37
